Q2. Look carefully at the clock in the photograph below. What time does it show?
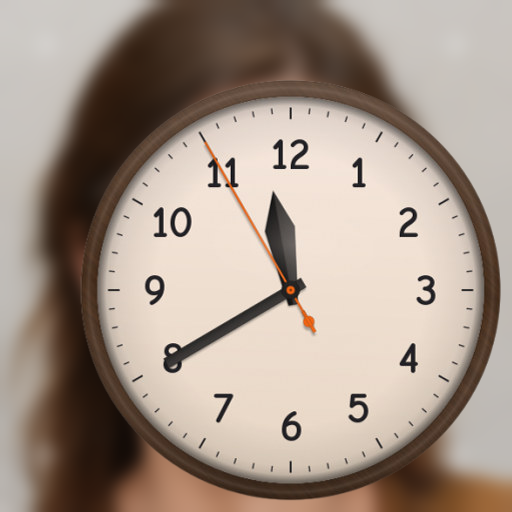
11:39:55
